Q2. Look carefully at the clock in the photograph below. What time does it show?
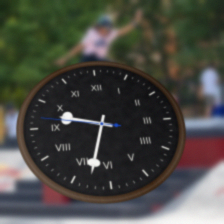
9:32:47
